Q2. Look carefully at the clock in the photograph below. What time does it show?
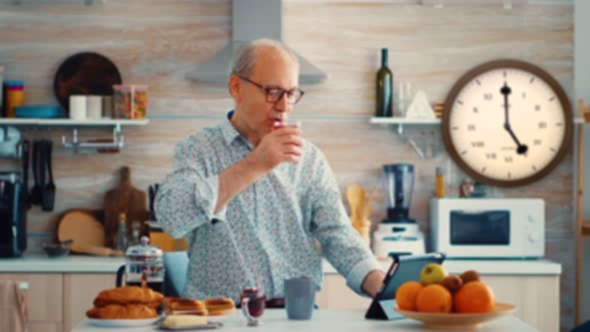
5:00
